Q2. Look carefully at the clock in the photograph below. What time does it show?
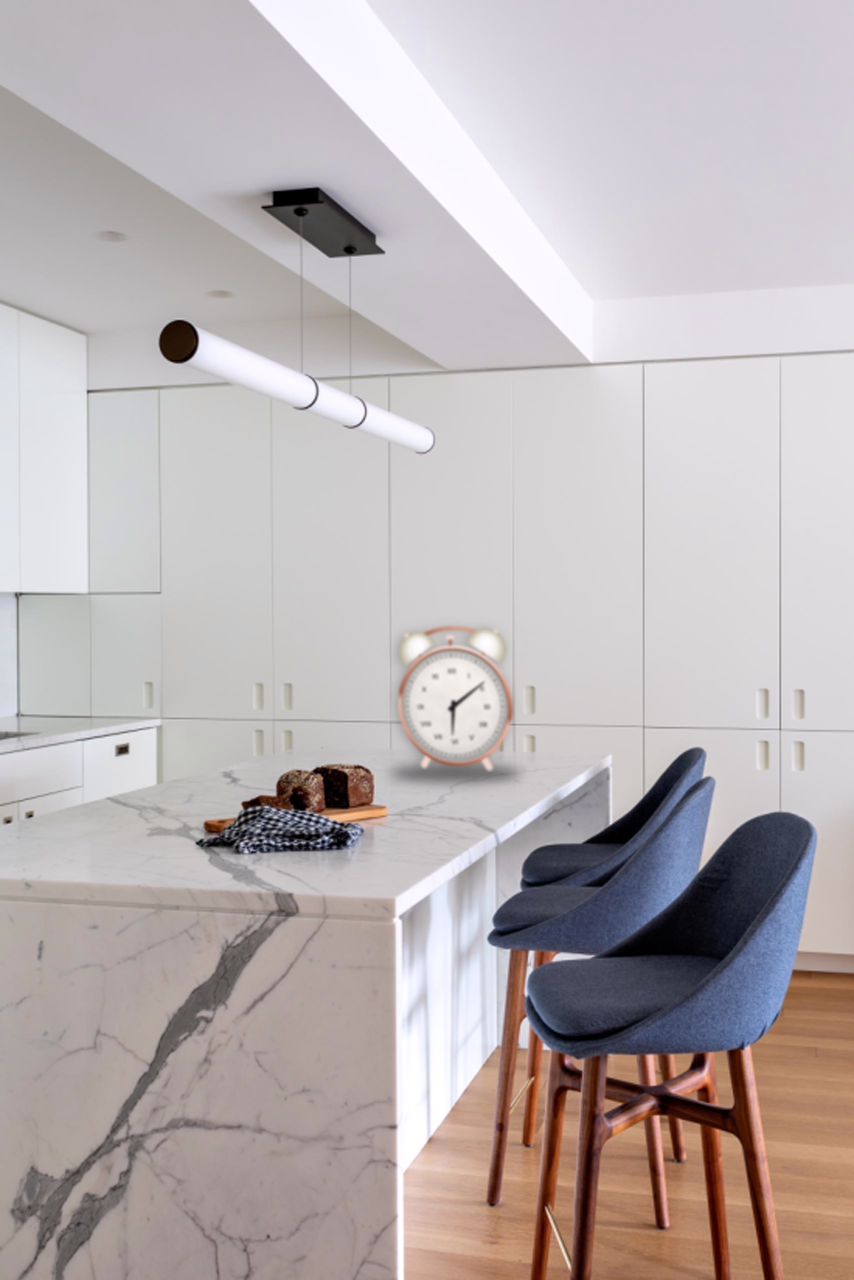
6:09
